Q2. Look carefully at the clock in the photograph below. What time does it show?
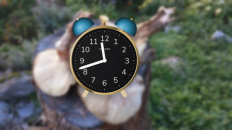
11:42
